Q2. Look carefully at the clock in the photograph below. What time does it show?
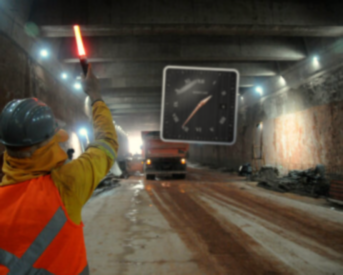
1:36
